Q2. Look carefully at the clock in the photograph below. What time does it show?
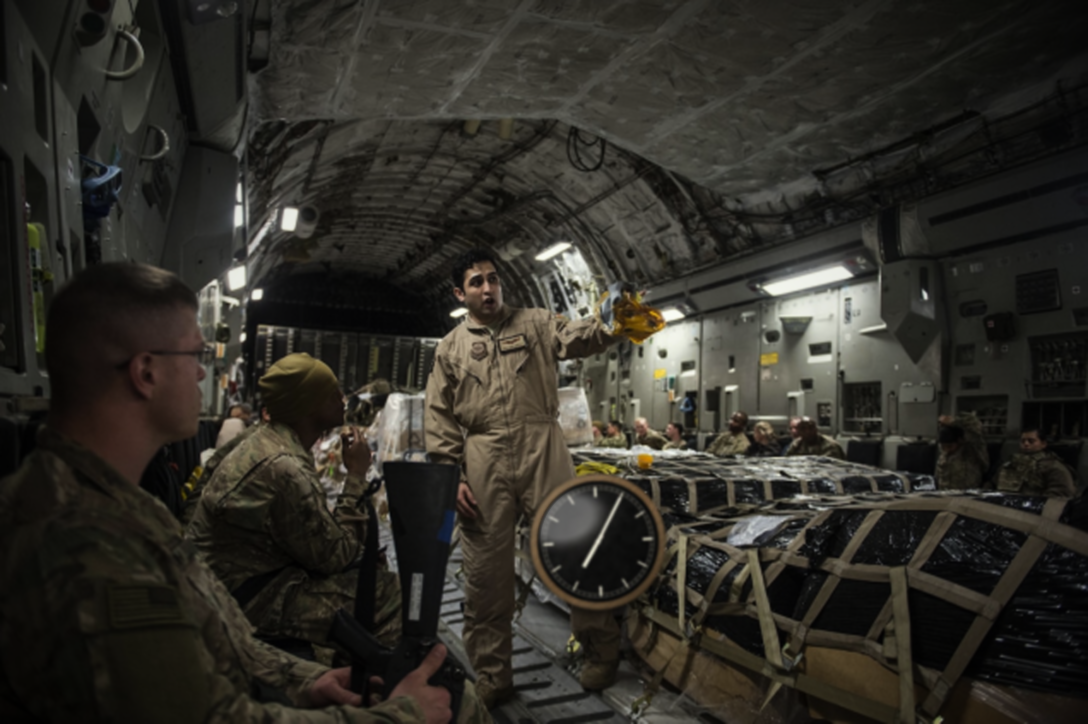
7:05
